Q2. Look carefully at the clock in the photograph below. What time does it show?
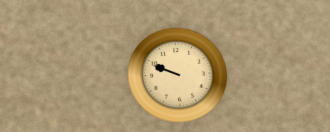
9:49
